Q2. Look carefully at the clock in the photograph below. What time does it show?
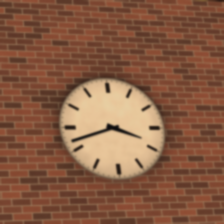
3:42
